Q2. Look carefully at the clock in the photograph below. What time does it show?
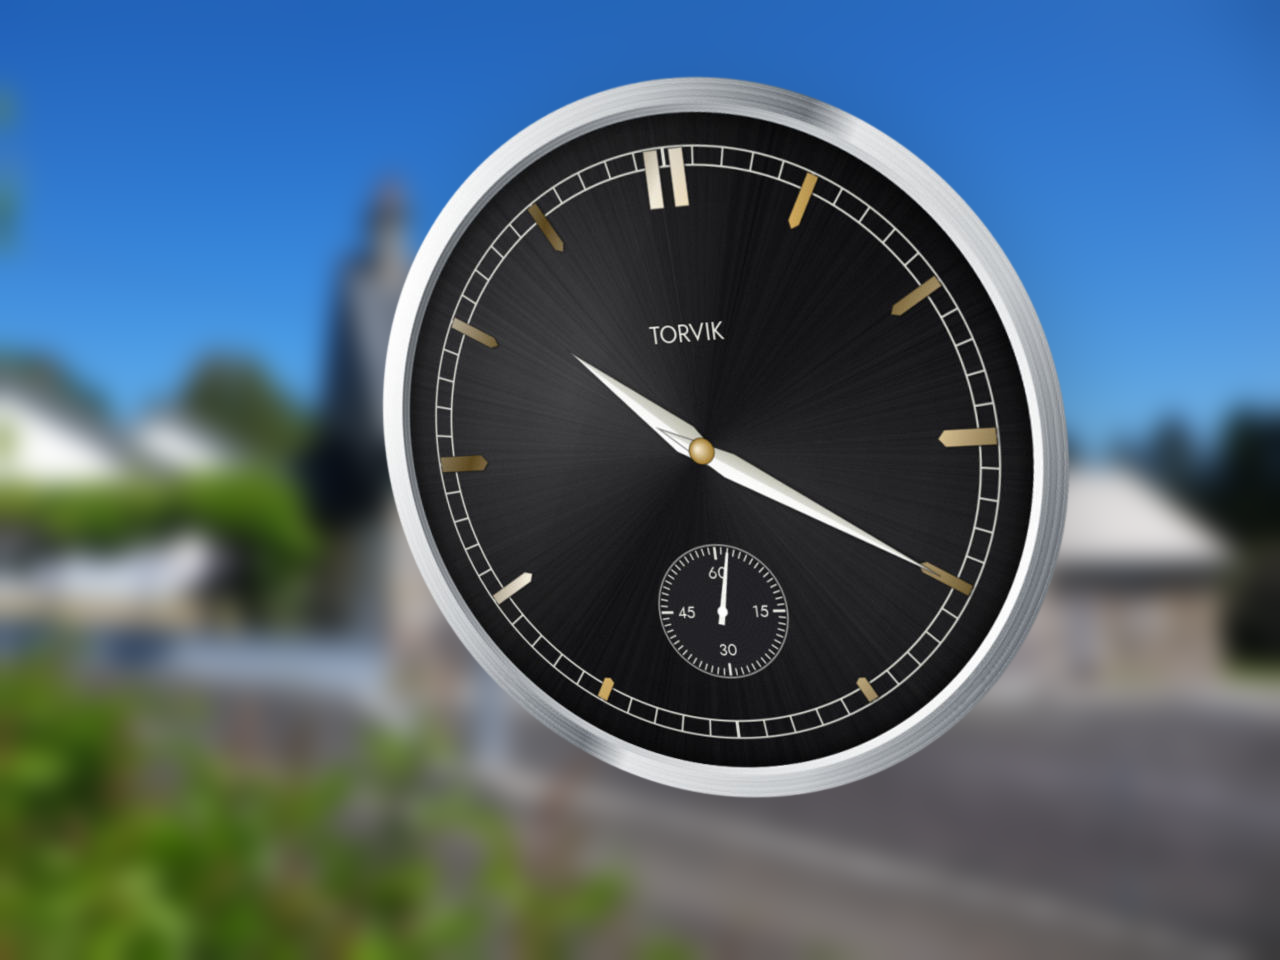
10:20:02
